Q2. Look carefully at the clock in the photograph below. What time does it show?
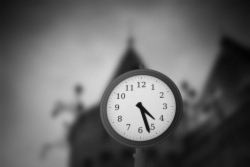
4:27
